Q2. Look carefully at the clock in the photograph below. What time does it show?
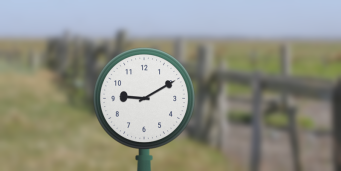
9:10
